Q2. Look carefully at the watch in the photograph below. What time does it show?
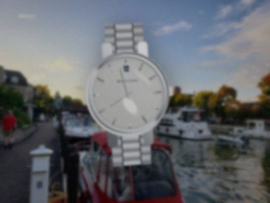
7:58
